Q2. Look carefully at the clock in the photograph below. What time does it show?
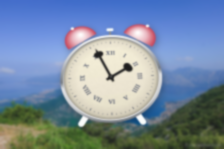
1:56
